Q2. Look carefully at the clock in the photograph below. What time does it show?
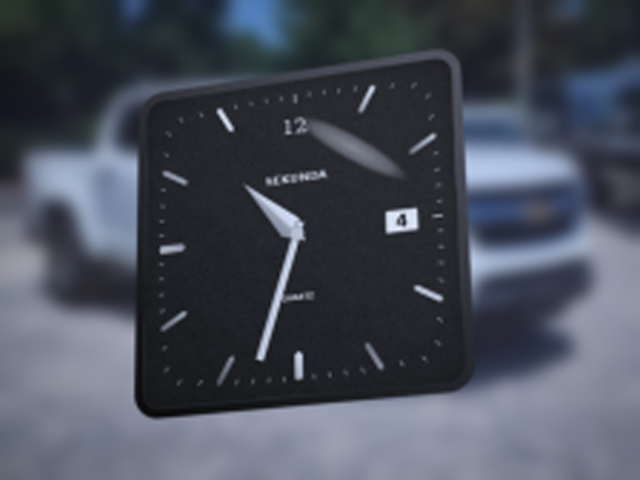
10:33
